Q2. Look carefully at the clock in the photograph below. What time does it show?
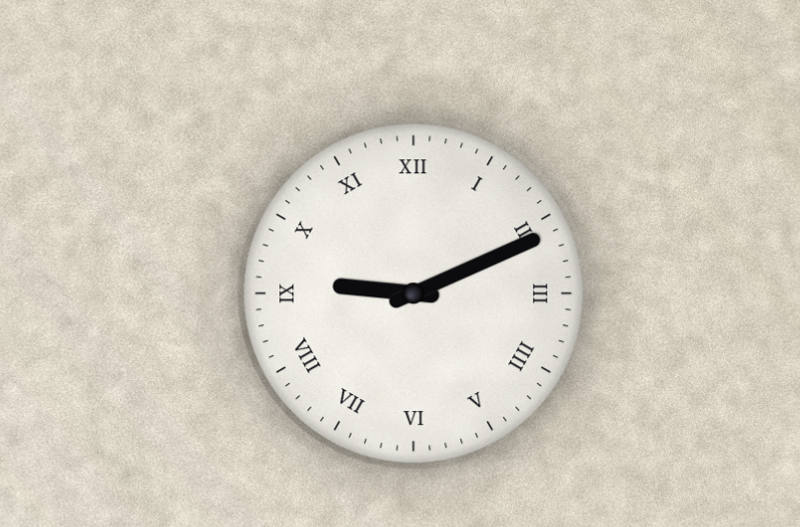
9:11
